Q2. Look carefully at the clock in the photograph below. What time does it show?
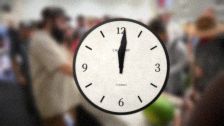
12:01
